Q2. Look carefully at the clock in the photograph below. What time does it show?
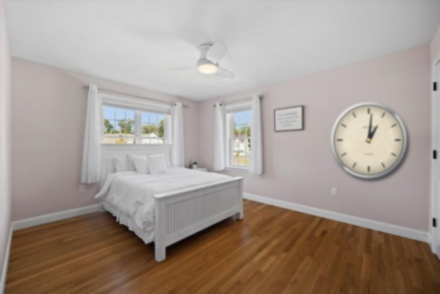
1:01
